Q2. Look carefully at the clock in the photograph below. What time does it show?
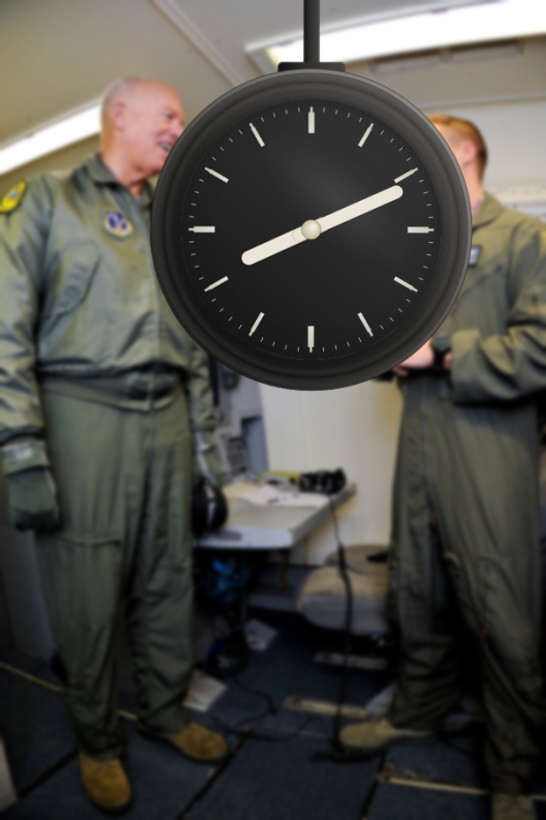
8:11
